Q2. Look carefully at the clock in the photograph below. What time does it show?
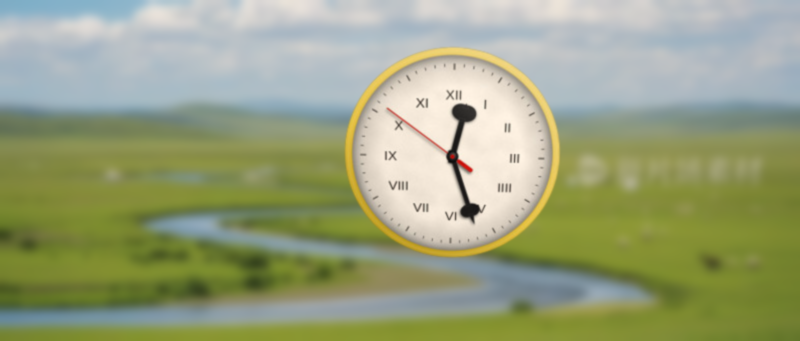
12:26:51
